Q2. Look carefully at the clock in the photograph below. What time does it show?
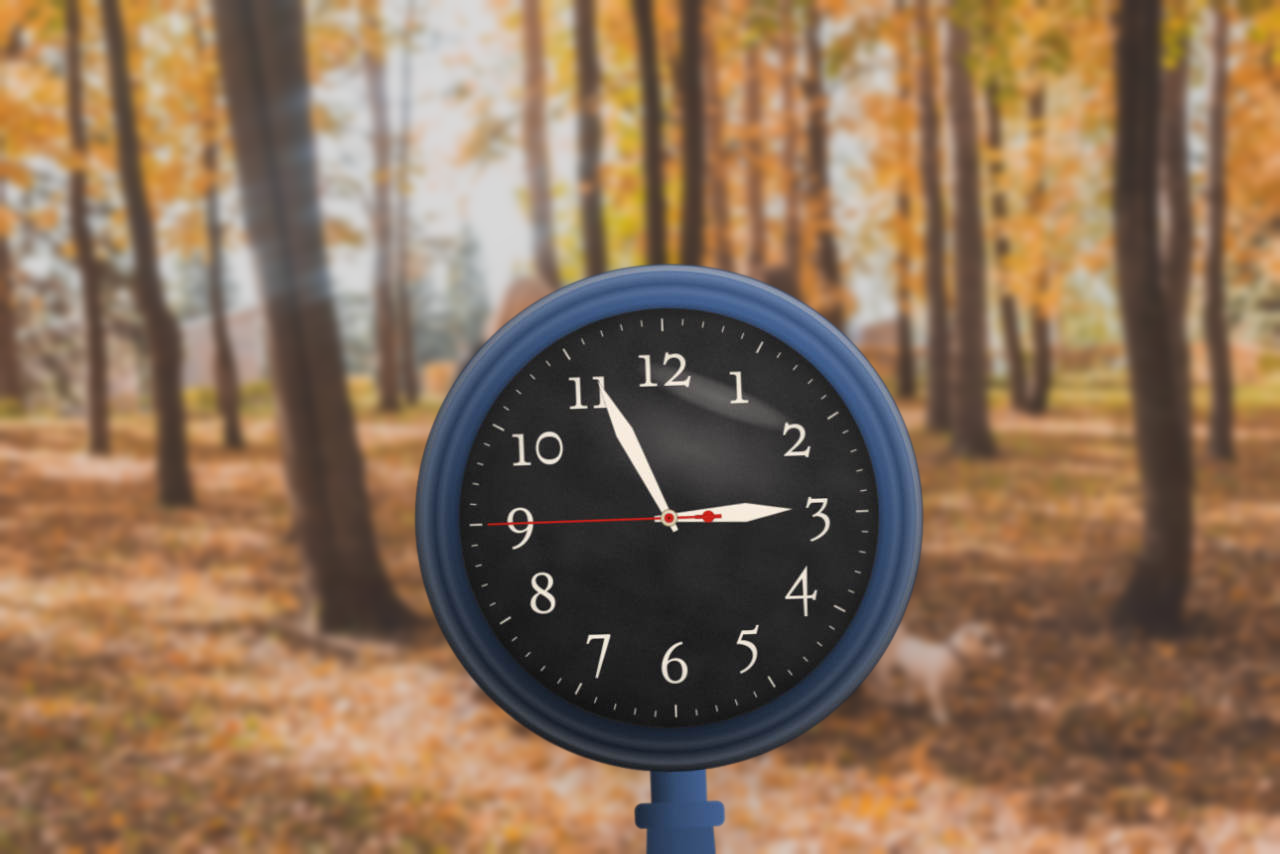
2:55:45
